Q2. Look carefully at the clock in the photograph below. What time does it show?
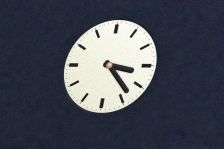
3:23
